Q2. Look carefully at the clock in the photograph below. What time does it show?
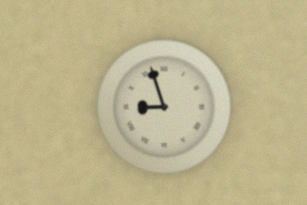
8:57
